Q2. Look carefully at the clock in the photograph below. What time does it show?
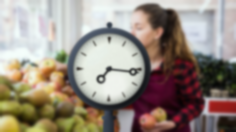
7:16
